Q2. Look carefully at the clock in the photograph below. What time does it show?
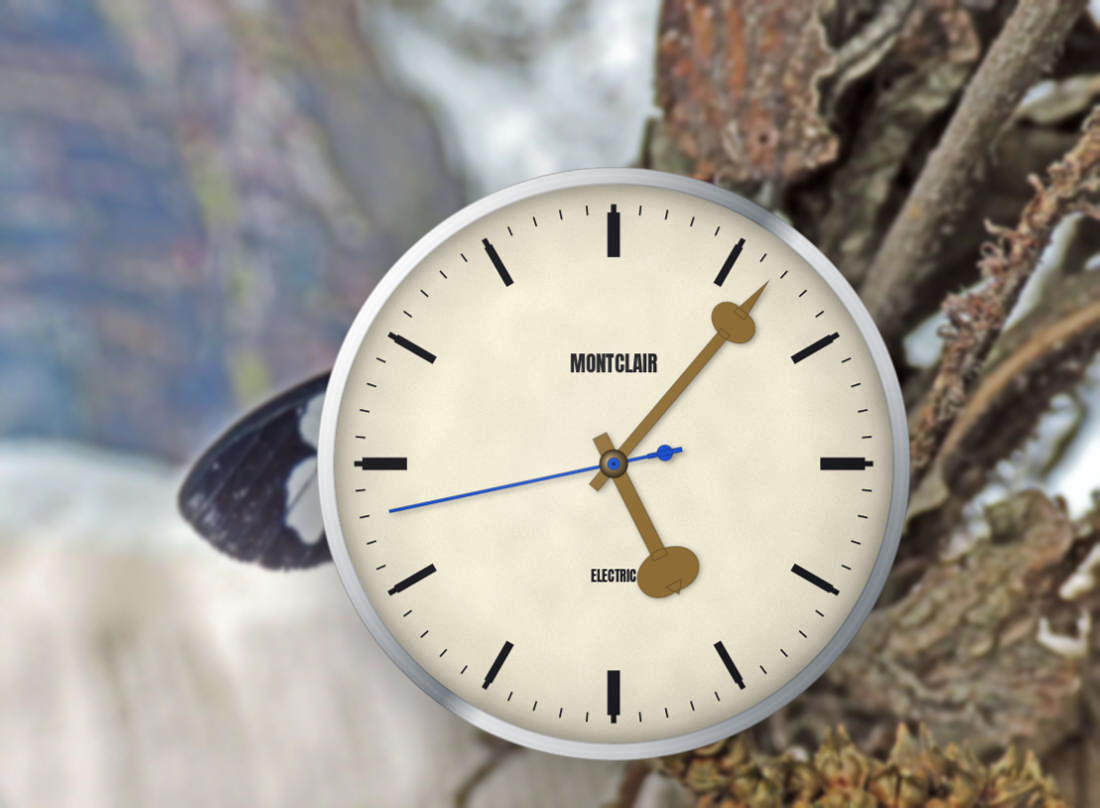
5:06:43
